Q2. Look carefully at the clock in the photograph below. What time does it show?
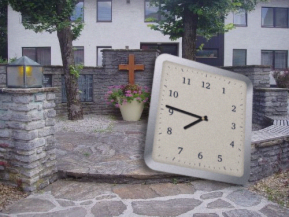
7:46
